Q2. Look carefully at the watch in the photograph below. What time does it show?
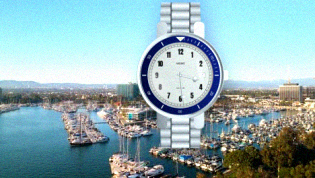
3:29
